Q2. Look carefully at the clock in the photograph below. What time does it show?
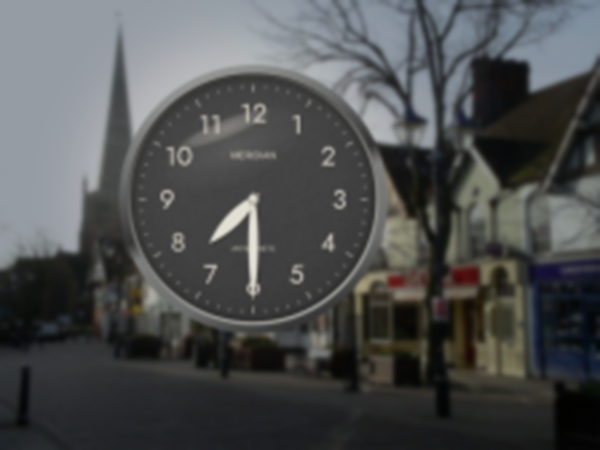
7:30
